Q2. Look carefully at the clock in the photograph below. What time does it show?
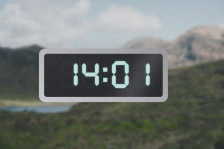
14:01
